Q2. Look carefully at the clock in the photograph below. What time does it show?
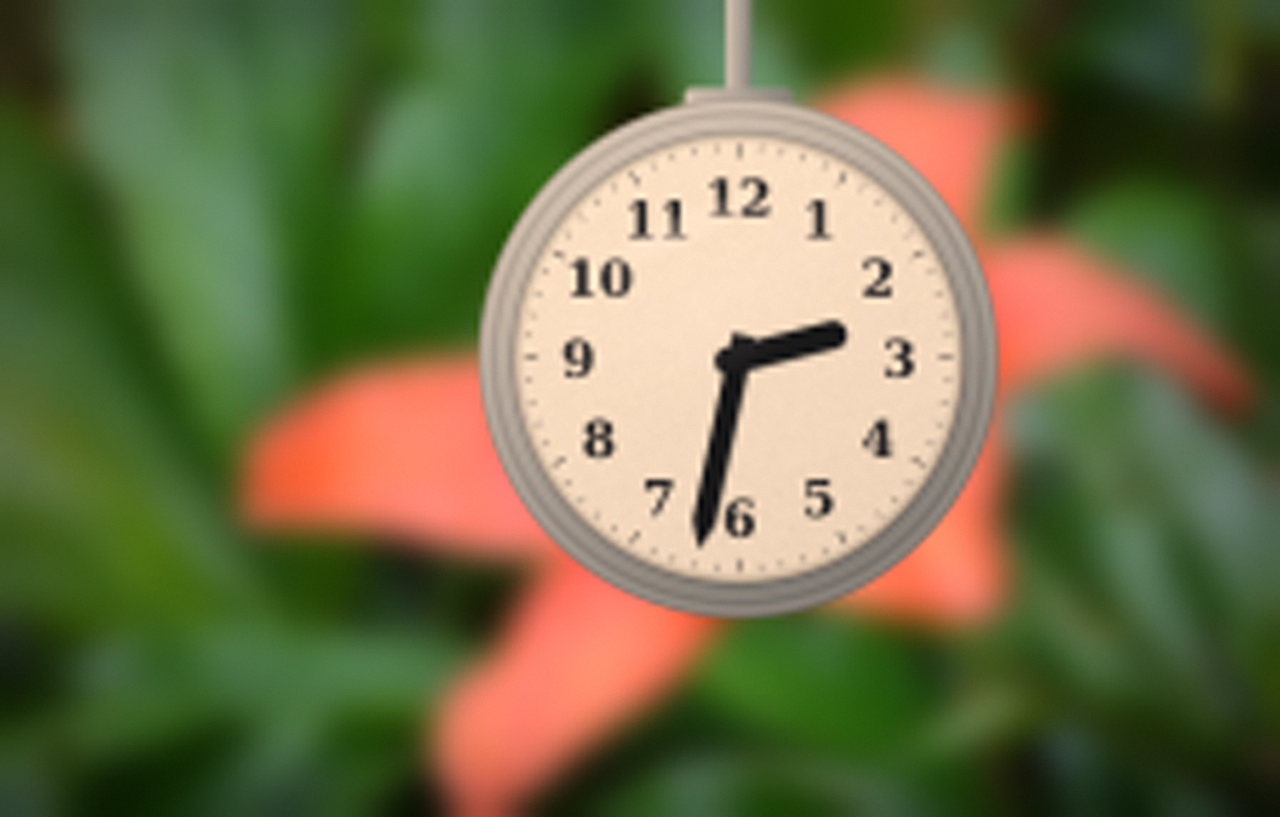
2:32
